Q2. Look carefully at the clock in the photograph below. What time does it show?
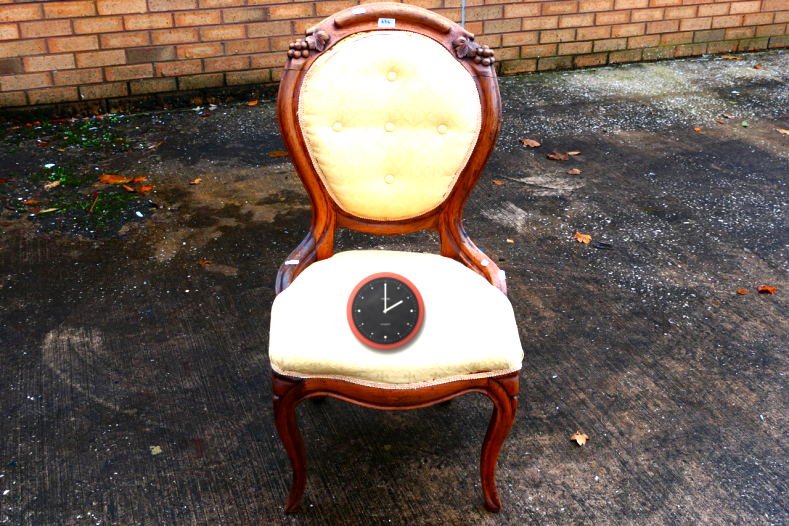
2:00
